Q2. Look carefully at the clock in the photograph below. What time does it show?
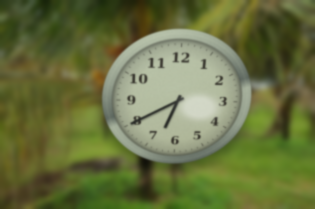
6:40
